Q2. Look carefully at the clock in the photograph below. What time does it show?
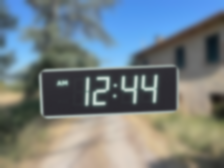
12:44
